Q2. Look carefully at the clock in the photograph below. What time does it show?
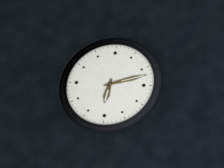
6:12
